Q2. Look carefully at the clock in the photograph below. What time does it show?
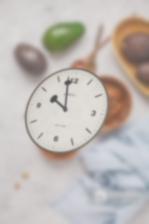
9:58
